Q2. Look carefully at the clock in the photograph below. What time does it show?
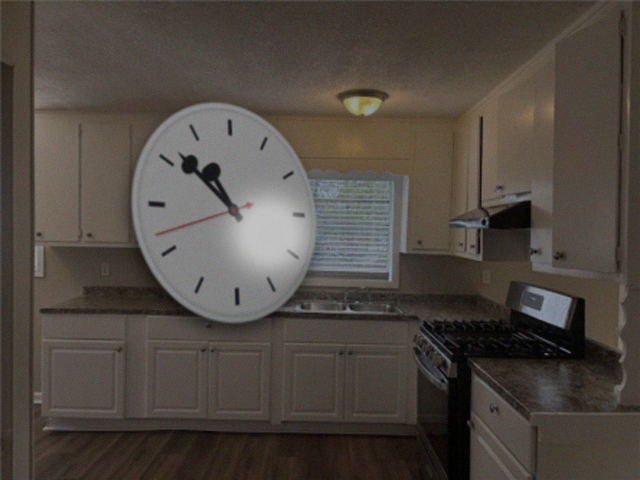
10:51:42
